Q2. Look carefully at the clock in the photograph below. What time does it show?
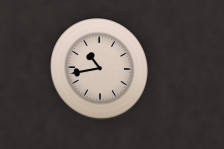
10:43
